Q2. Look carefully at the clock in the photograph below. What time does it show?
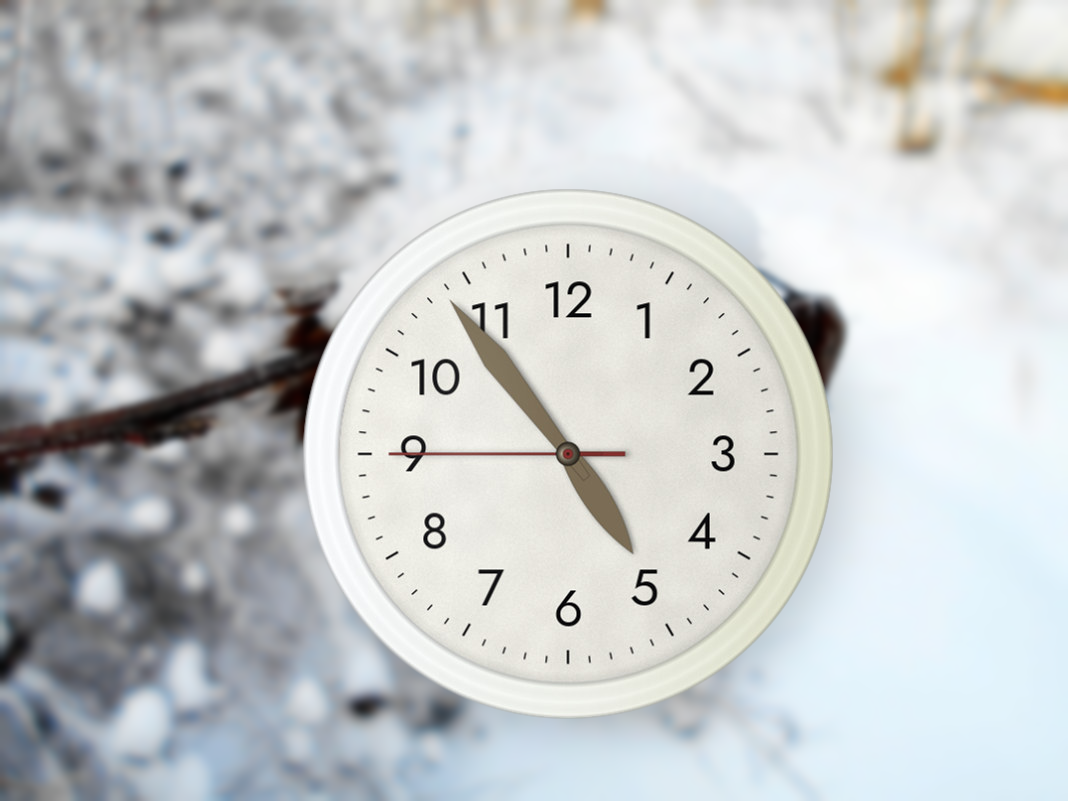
4:53:45
